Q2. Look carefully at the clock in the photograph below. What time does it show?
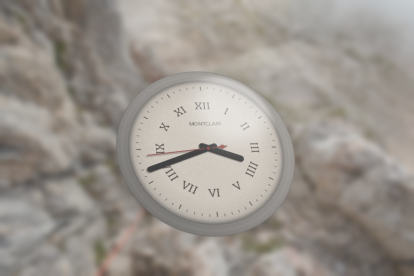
3:41:44
